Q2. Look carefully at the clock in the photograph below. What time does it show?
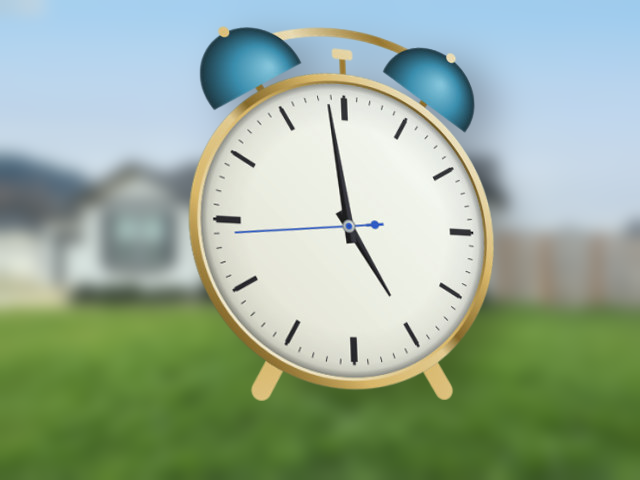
4:58:44
